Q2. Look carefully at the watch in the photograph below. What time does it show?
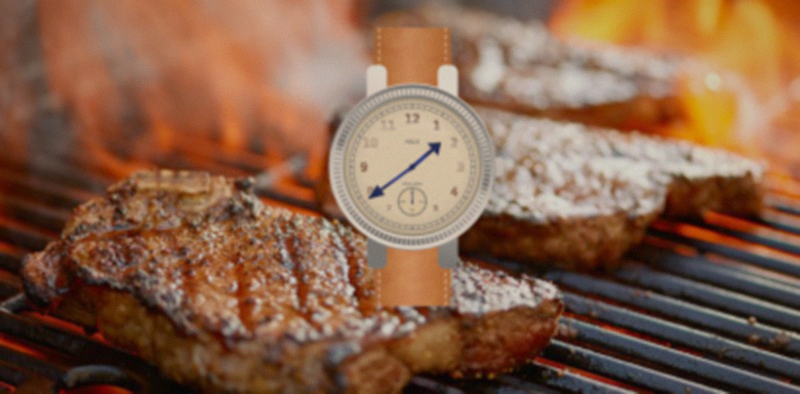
1:39
